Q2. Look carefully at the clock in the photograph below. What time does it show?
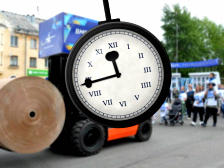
11:44
